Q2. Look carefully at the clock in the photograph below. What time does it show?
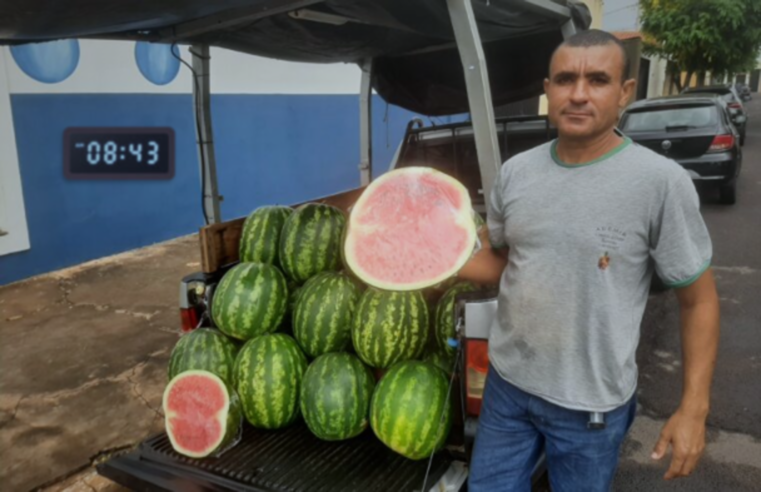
8:43
